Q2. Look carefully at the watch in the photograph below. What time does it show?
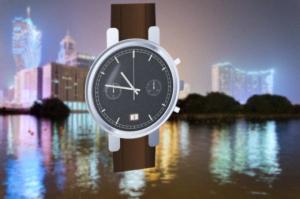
10:47
